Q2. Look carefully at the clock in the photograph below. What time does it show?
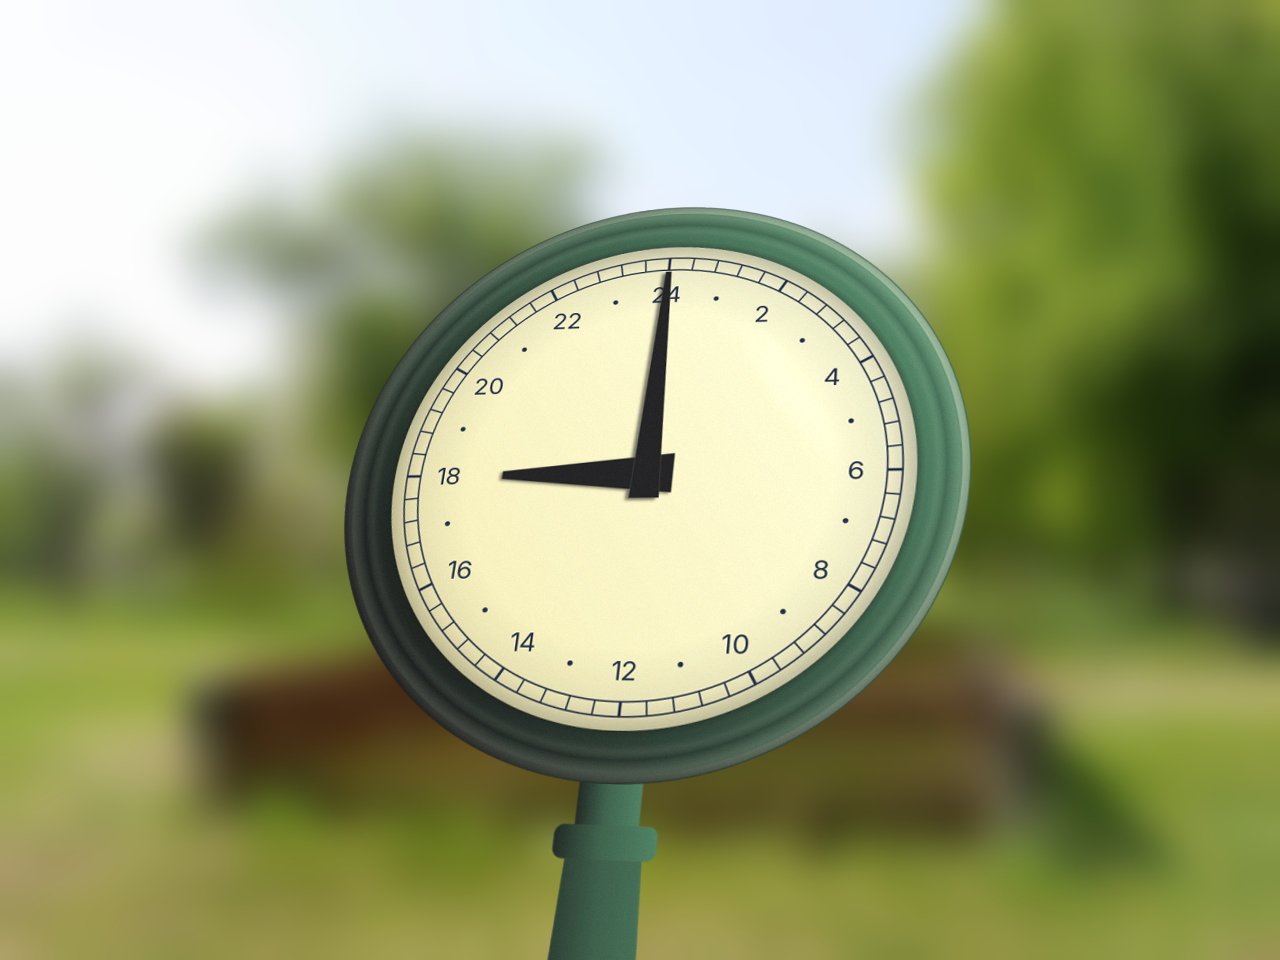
18:00
